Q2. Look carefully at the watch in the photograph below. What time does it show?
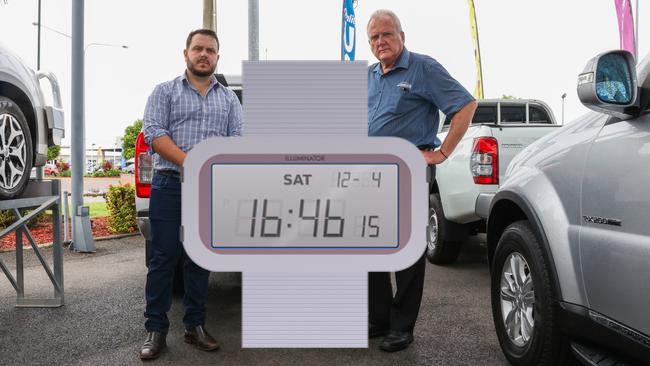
16:46:15
